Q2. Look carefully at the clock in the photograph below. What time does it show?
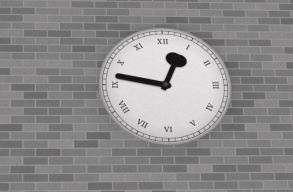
12:47
